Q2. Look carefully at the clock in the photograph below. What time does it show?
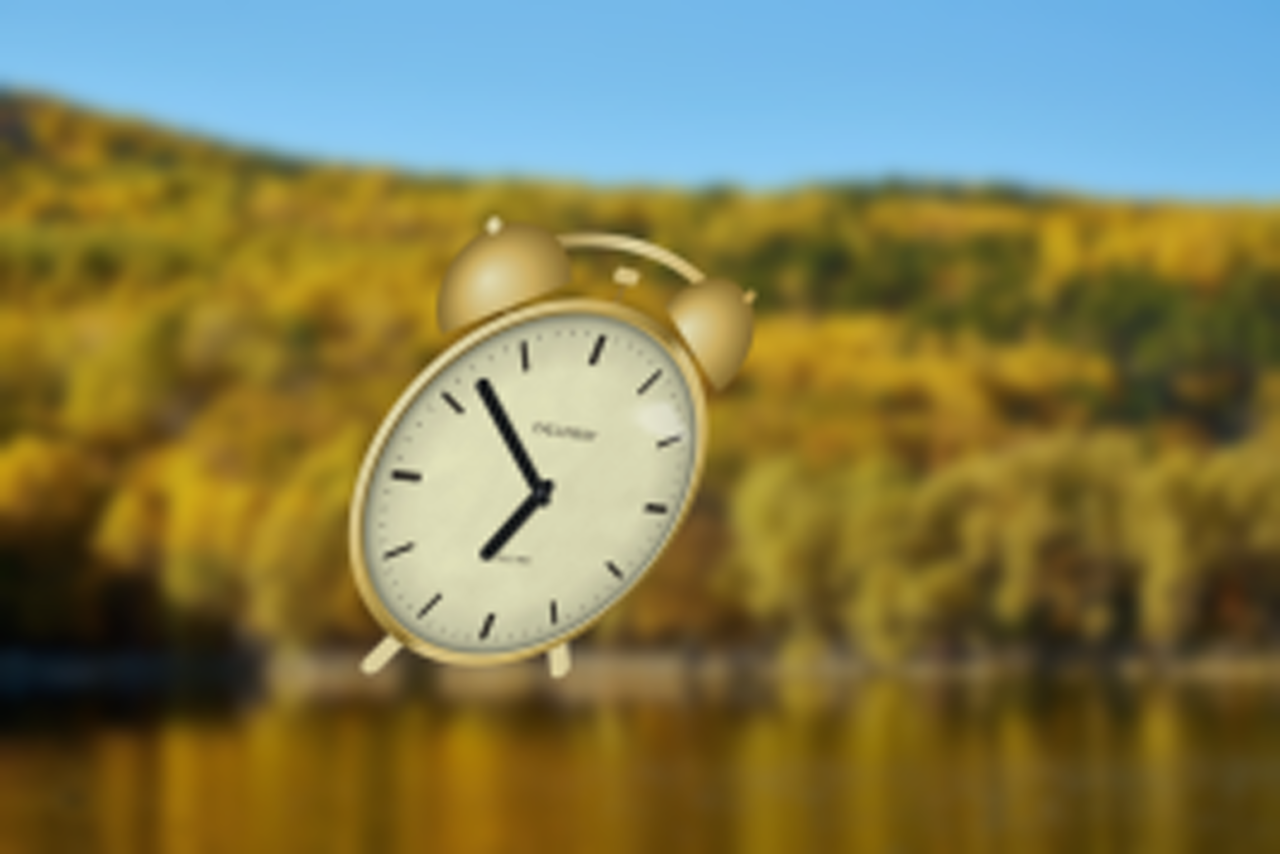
6:52
